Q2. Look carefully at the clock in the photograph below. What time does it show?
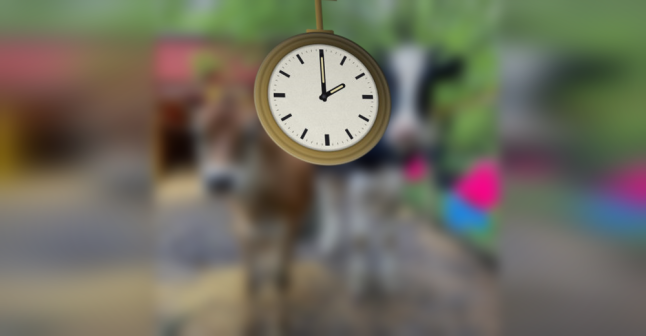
2:00
